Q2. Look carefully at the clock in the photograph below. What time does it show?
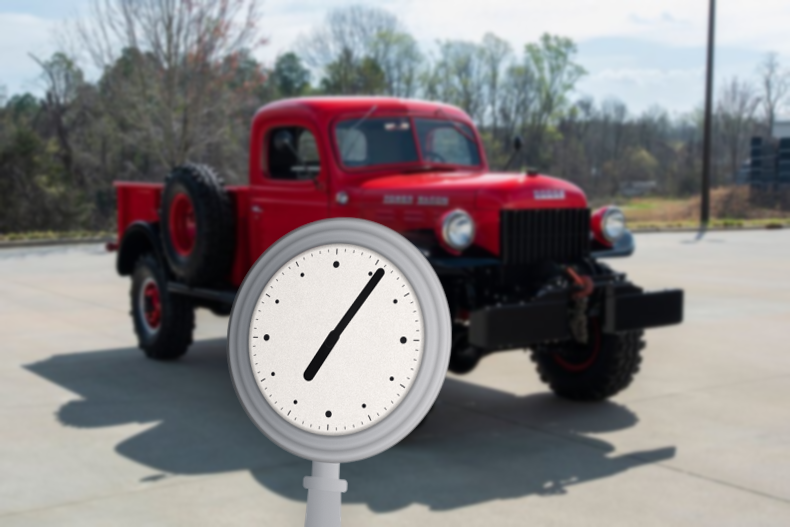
7:06
